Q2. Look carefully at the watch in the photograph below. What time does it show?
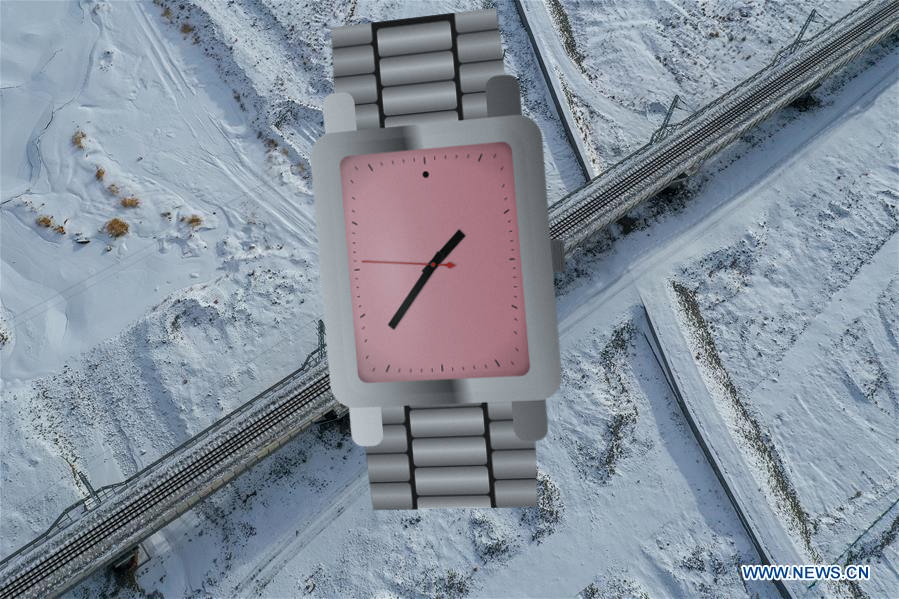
1:36:46
